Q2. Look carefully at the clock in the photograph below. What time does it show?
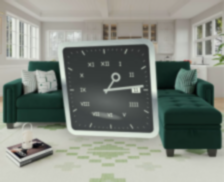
1:14
